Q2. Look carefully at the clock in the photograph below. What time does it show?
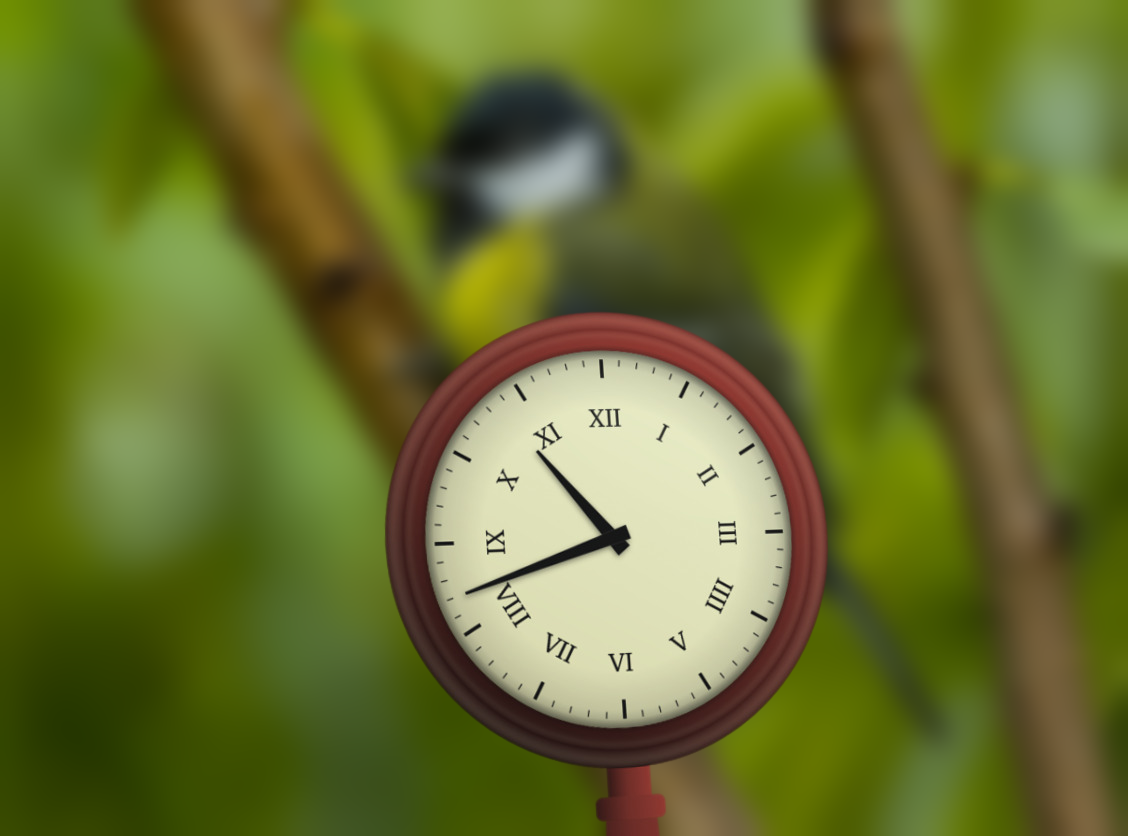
10:42
